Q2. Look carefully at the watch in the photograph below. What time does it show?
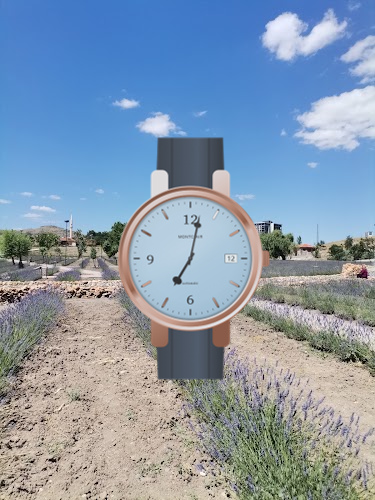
7:02
